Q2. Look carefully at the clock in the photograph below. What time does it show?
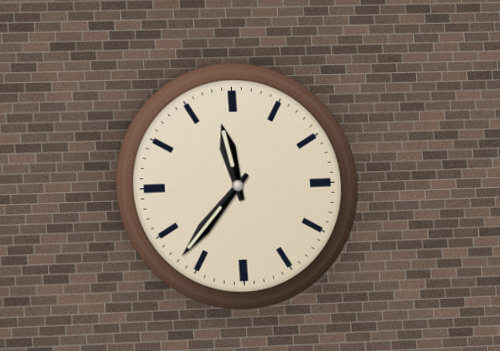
11:37
